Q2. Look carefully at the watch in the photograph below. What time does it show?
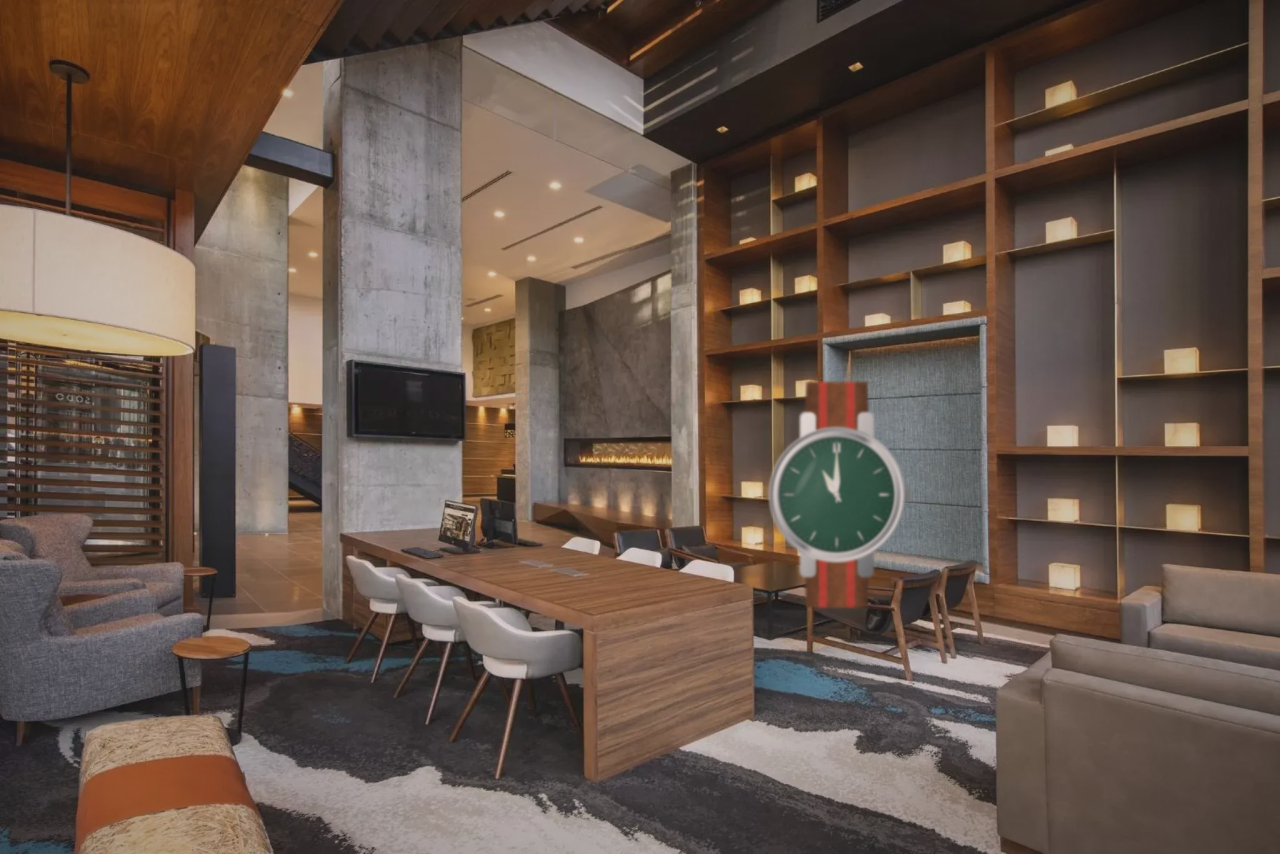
11:00
